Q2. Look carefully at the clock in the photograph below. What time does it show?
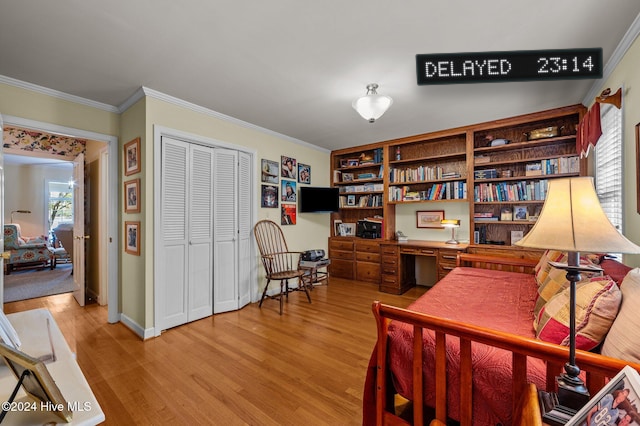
23:14
